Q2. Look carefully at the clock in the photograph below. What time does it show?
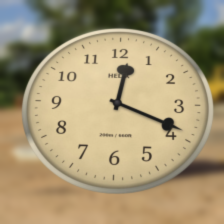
12:19
